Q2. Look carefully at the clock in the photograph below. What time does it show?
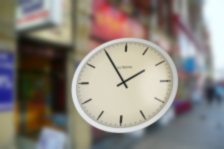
1:55
